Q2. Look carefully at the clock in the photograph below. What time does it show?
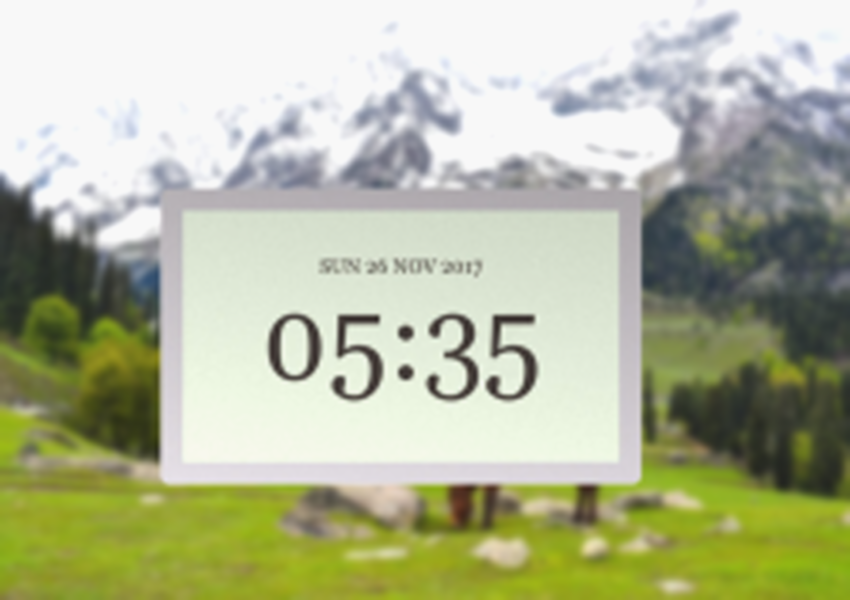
5:35
